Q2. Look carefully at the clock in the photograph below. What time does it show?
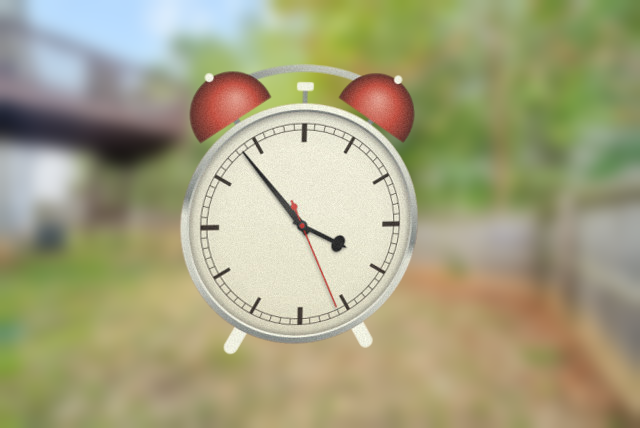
3:53:26
